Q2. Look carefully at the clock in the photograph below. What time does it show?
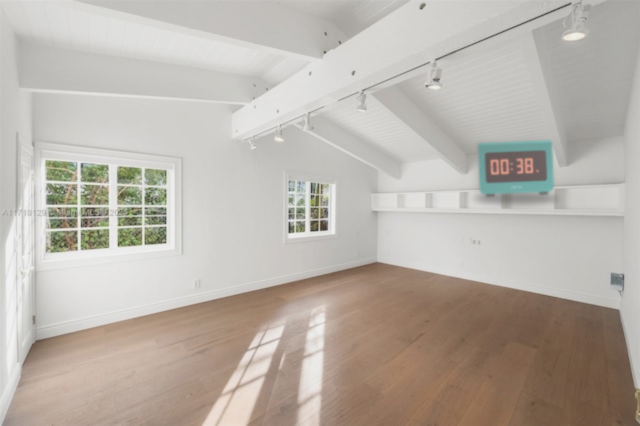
0:38
